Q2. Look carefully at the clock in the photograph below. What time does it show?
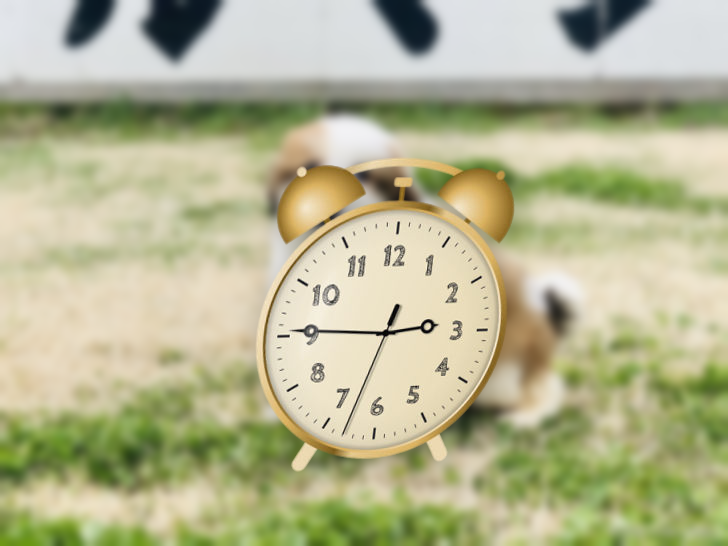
2:45:33
